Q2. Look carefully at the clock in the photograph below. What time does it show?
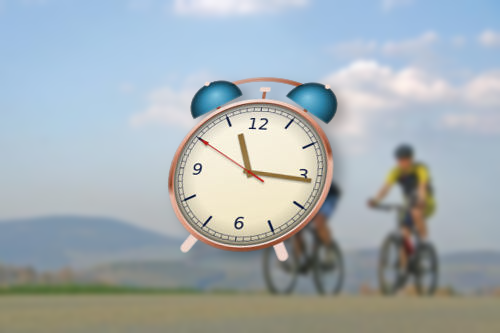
11:15:50
